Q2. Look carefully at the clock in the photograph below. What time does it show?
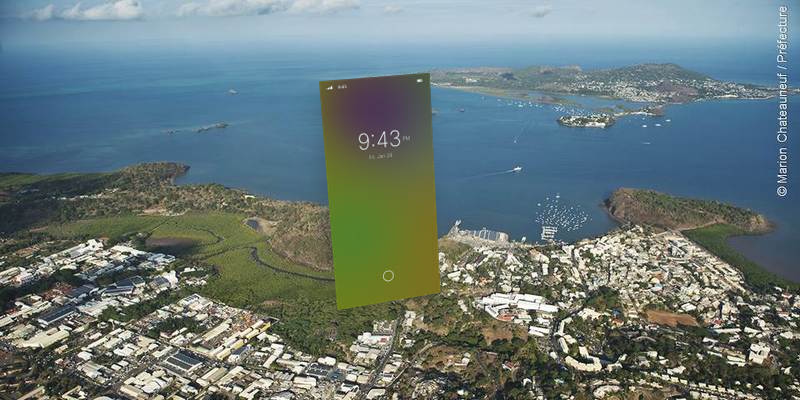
9:43
